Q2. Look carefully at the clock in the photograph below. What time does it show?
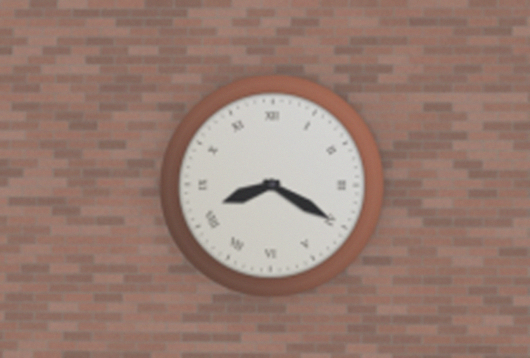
8:20
